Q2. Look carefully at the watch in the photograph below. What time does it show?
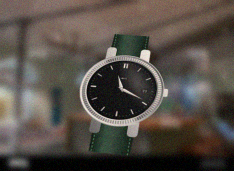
11:19
